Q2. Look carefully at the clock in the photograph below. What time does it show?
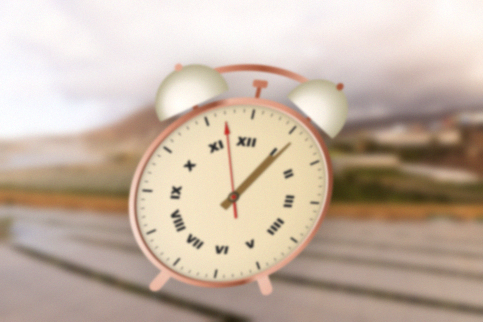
1:05:57
